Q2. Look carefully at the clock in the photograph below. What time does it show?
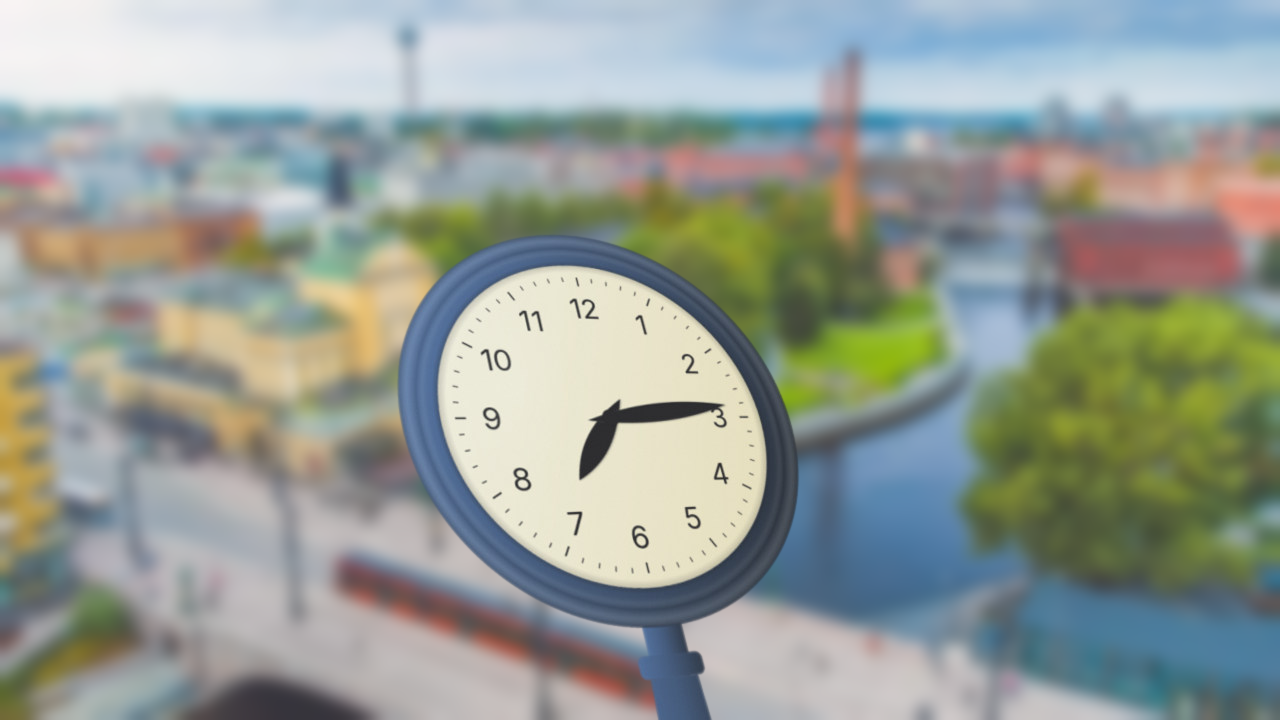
7:14
